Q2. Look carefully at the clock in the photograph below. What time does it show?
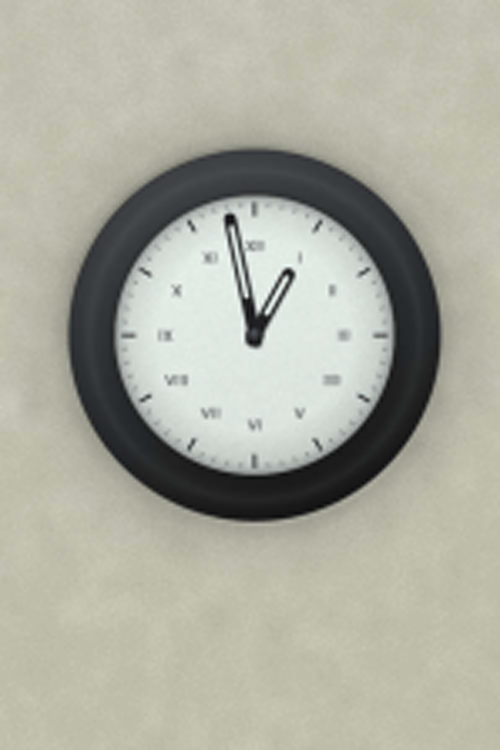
12:58
